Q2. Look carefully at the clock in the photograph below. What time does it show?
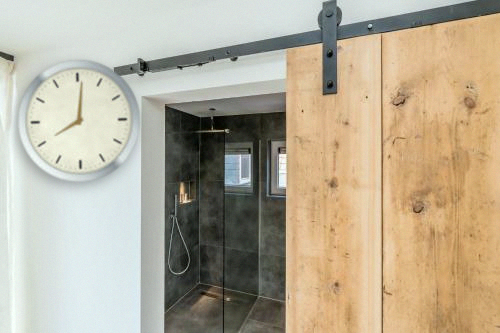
8:01
